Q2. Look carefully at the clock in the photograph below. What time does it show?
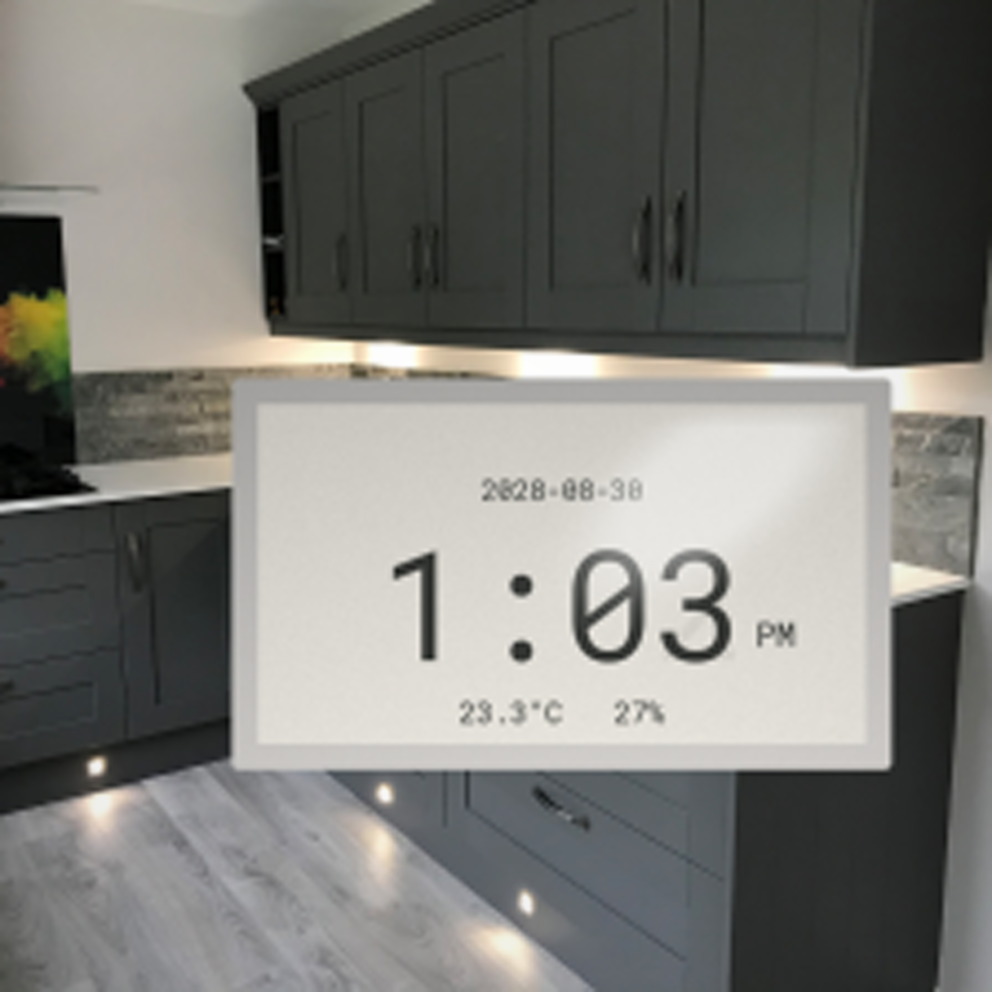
1:03
